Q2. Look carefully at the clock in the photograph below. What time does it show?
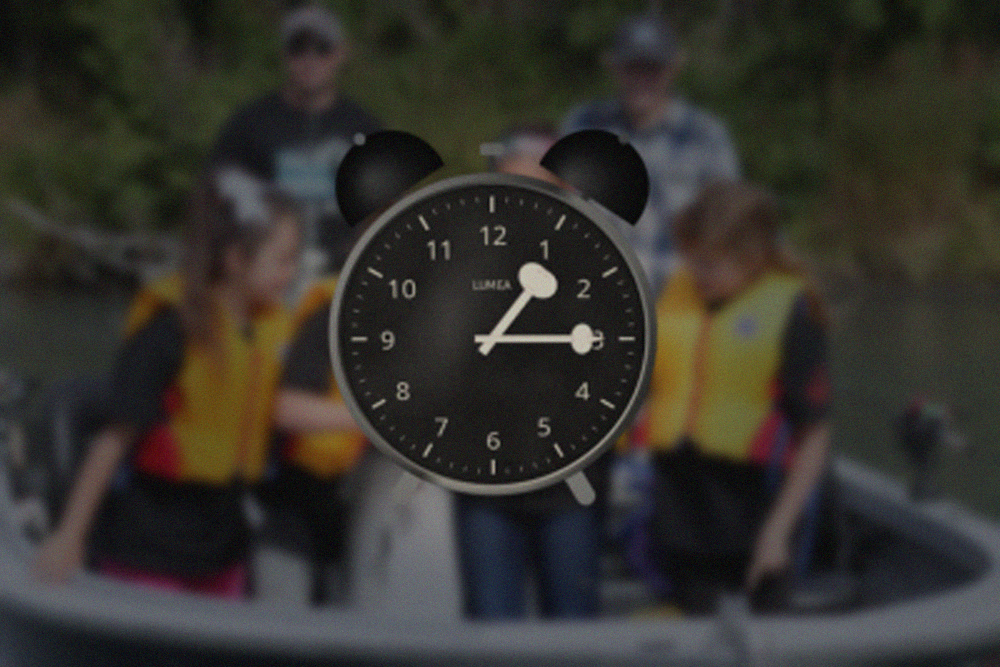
1:15
